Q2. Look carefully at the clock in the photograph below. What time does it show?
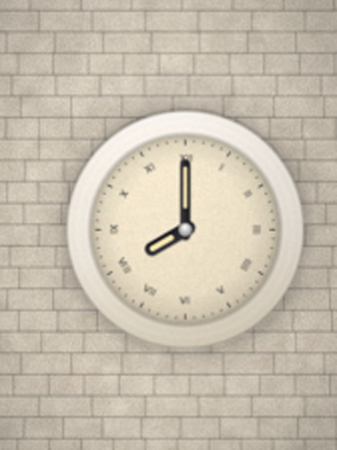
8:00
